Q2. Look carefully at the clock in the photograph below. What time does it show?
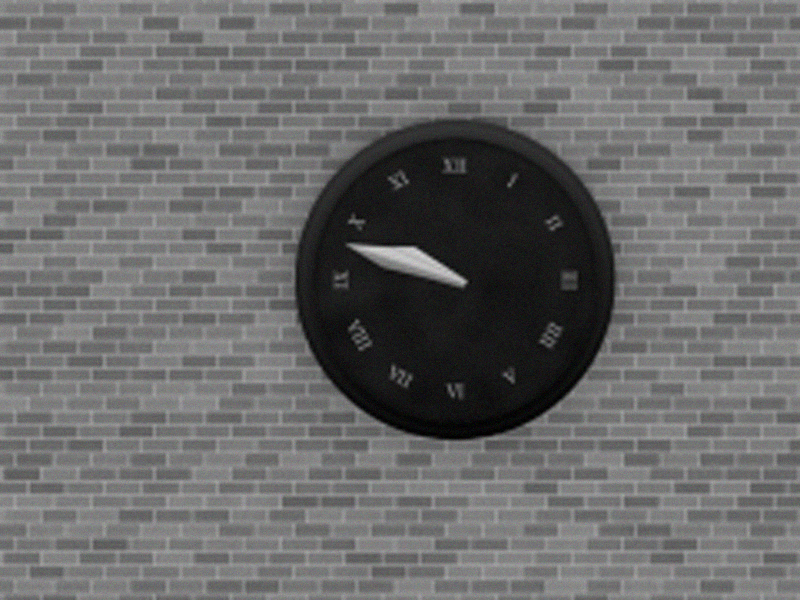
9:48
